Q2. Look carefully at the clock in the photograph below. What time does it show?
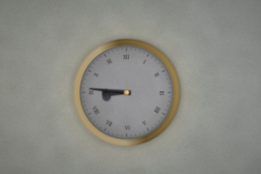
8:46
